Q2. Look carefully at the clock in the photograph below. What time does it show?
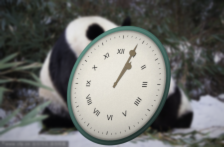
1:04
